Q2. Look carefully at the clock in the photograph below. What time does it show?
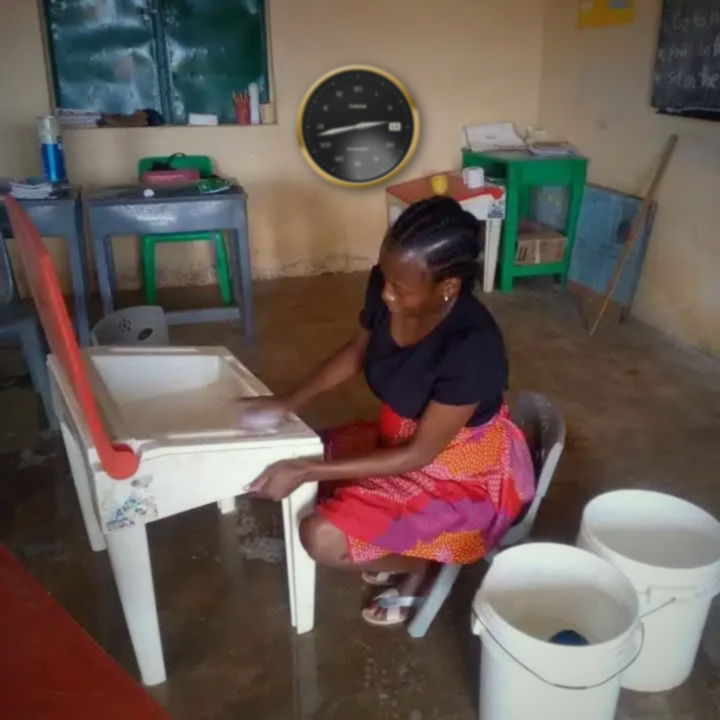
2:43
